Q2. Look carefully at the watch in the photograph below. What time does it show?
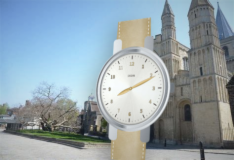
8:11
